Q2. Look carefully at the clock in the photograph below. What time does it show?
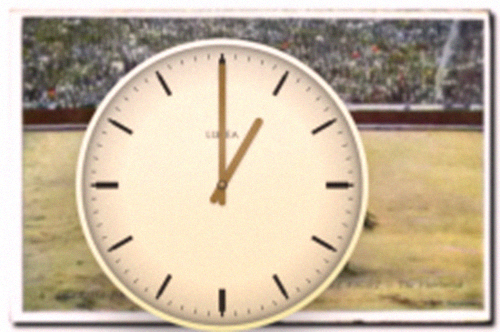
1:00
